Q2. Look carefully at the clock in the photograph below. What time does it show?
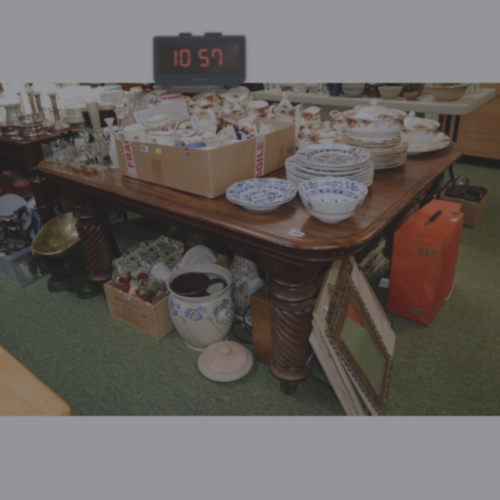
10:57
